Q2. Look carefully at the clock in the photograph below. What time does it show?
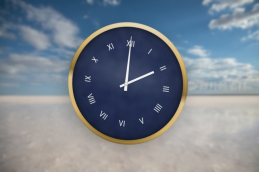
2:00
